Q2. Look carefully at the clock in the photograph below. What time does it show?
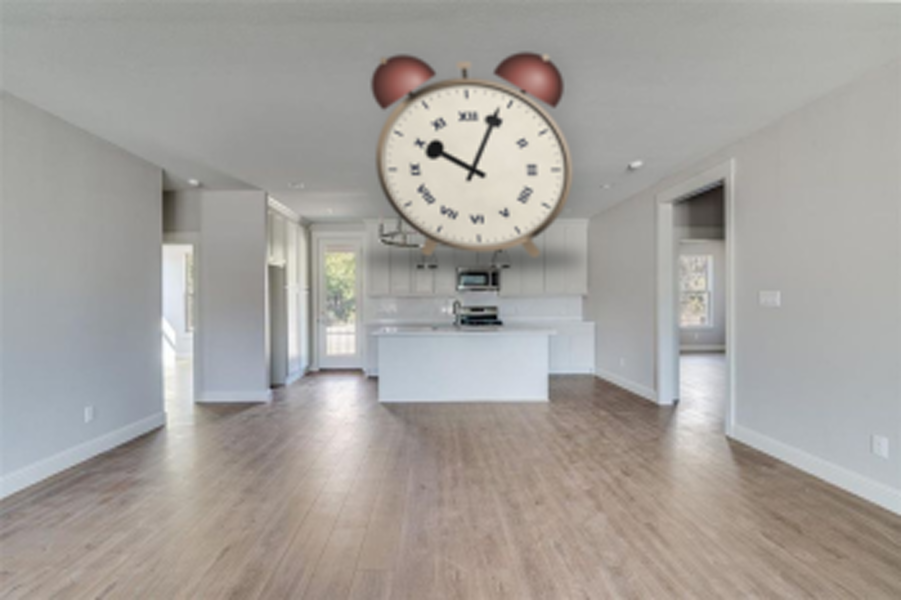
10:04
